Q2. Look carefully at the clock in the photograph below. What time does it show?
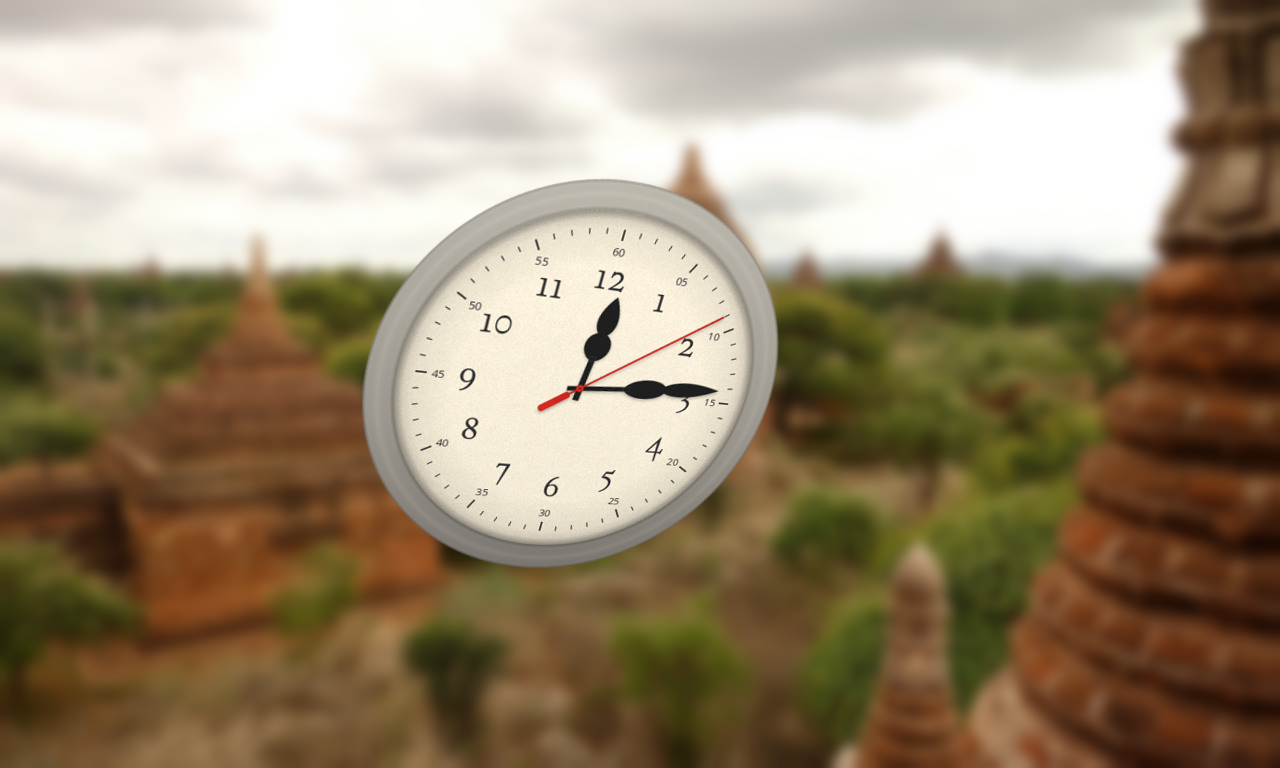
12:14:09
